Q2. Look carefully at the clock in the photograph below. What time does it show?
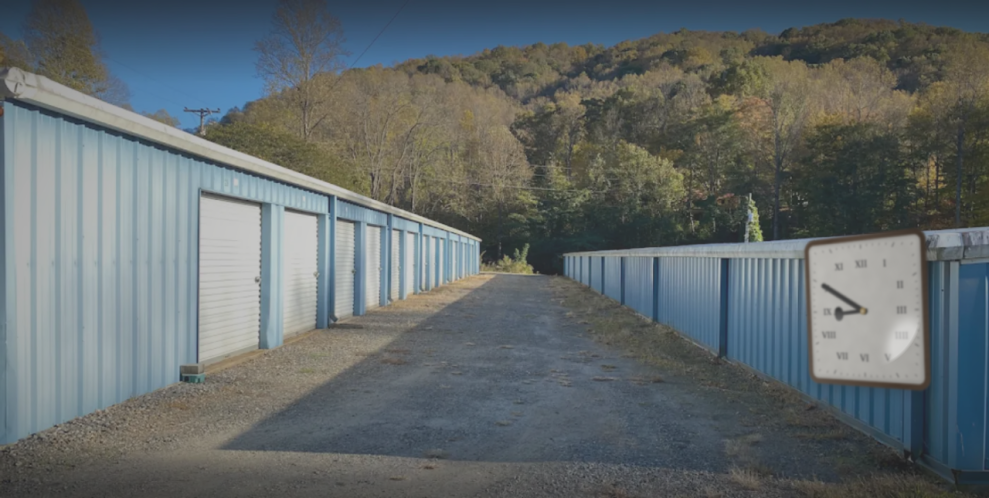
8:50
